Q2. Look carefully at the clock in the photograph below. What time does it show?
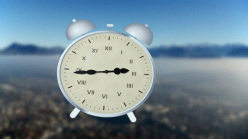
2:44
